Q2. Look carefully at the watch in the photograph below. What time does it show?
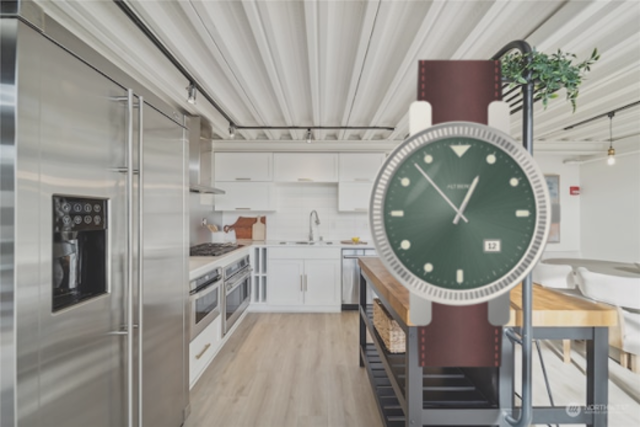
12:53
